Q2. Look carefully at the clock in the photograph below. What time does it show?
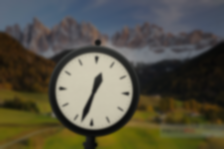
12:33
